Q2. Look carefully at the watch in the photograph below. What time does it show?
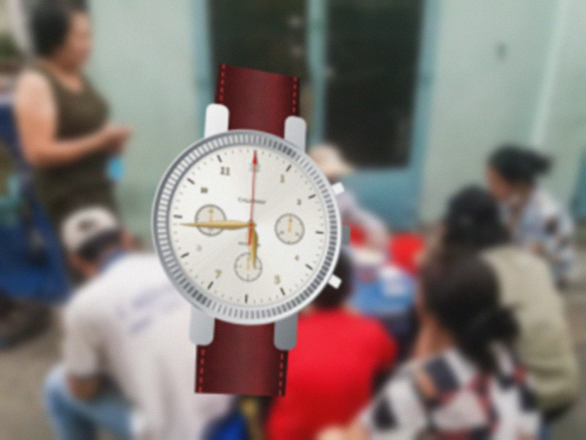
5:44
